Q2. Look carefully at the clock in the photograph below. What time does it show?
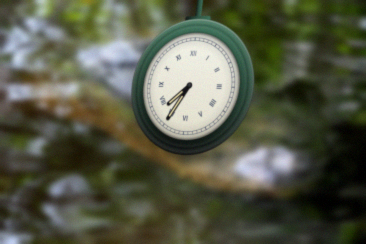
7:35
